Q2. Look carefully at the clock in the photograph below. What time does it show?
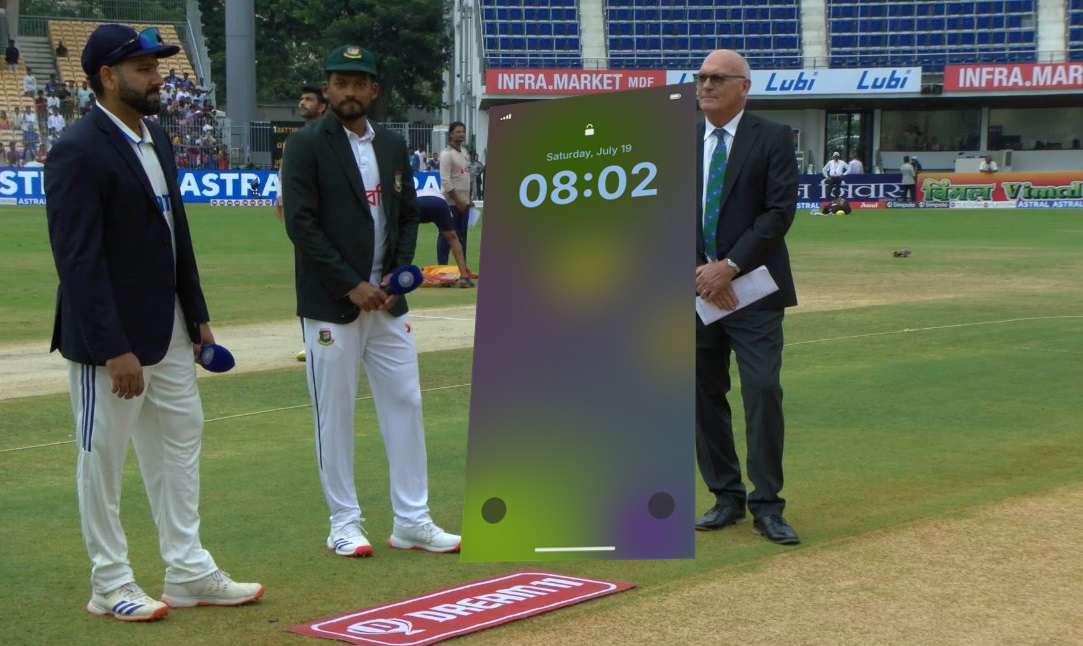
8:02
